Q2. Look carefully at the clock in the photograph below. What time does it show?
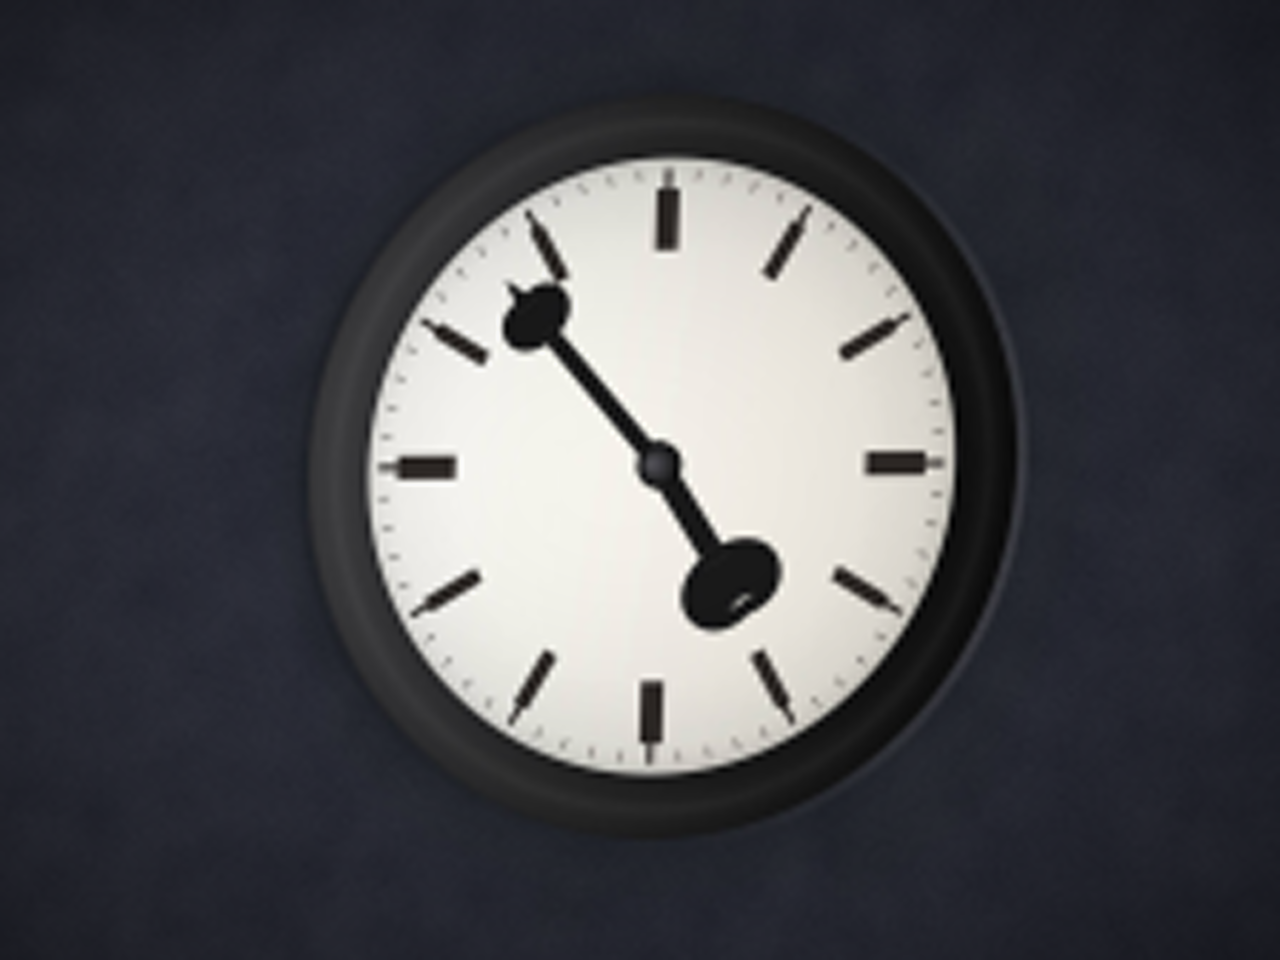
4:53
